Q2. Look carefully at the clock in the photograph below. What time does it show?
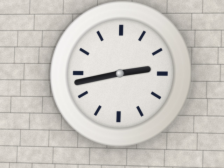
2:43
